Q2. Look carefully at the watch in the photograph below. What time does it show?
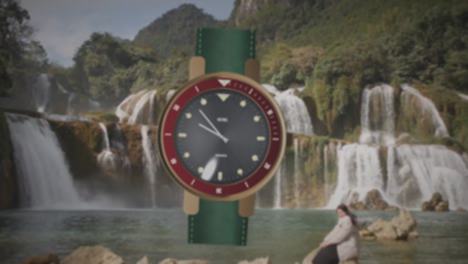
9:53
